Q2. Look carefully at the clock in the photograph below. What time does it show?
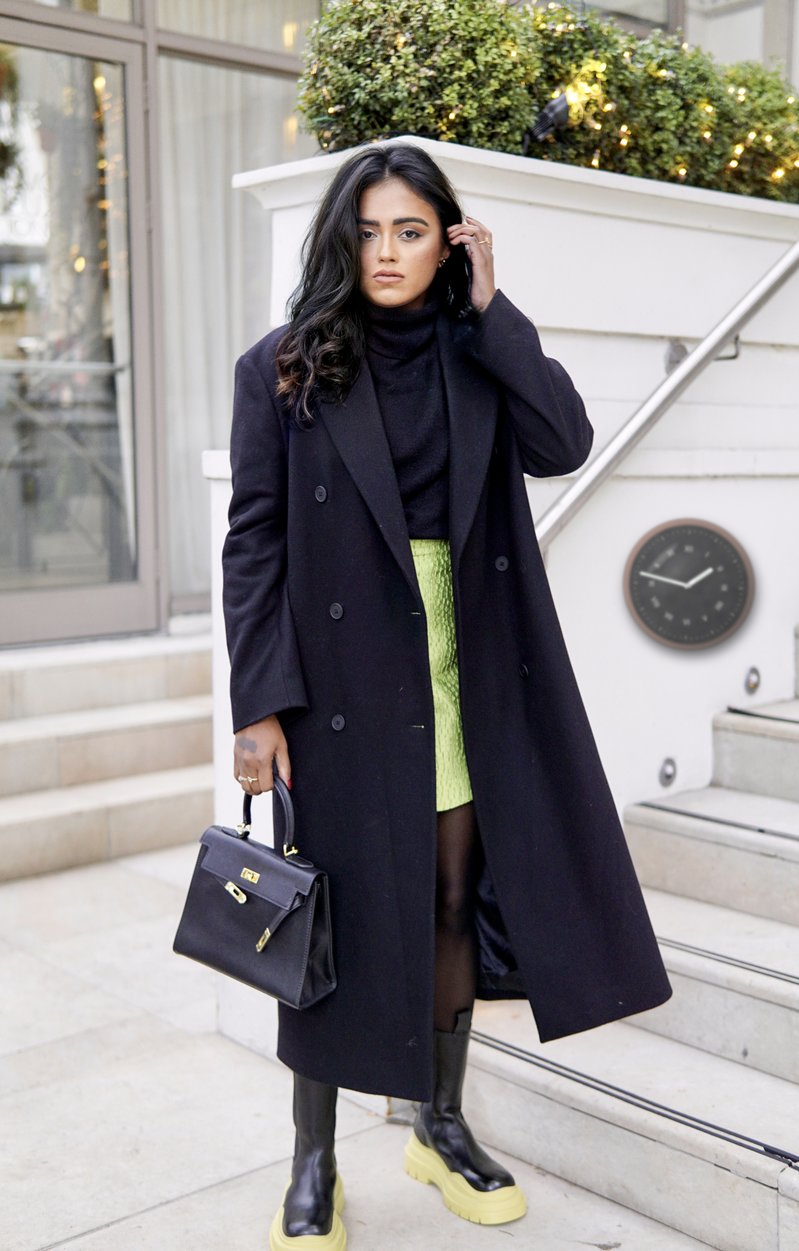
1:47
